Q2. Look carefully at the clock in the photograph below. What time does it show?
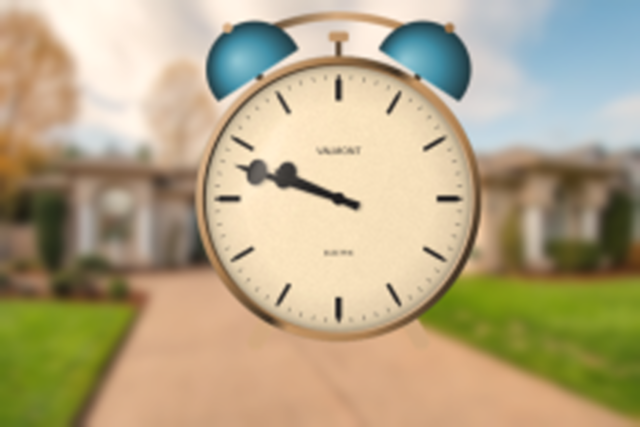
9:48
